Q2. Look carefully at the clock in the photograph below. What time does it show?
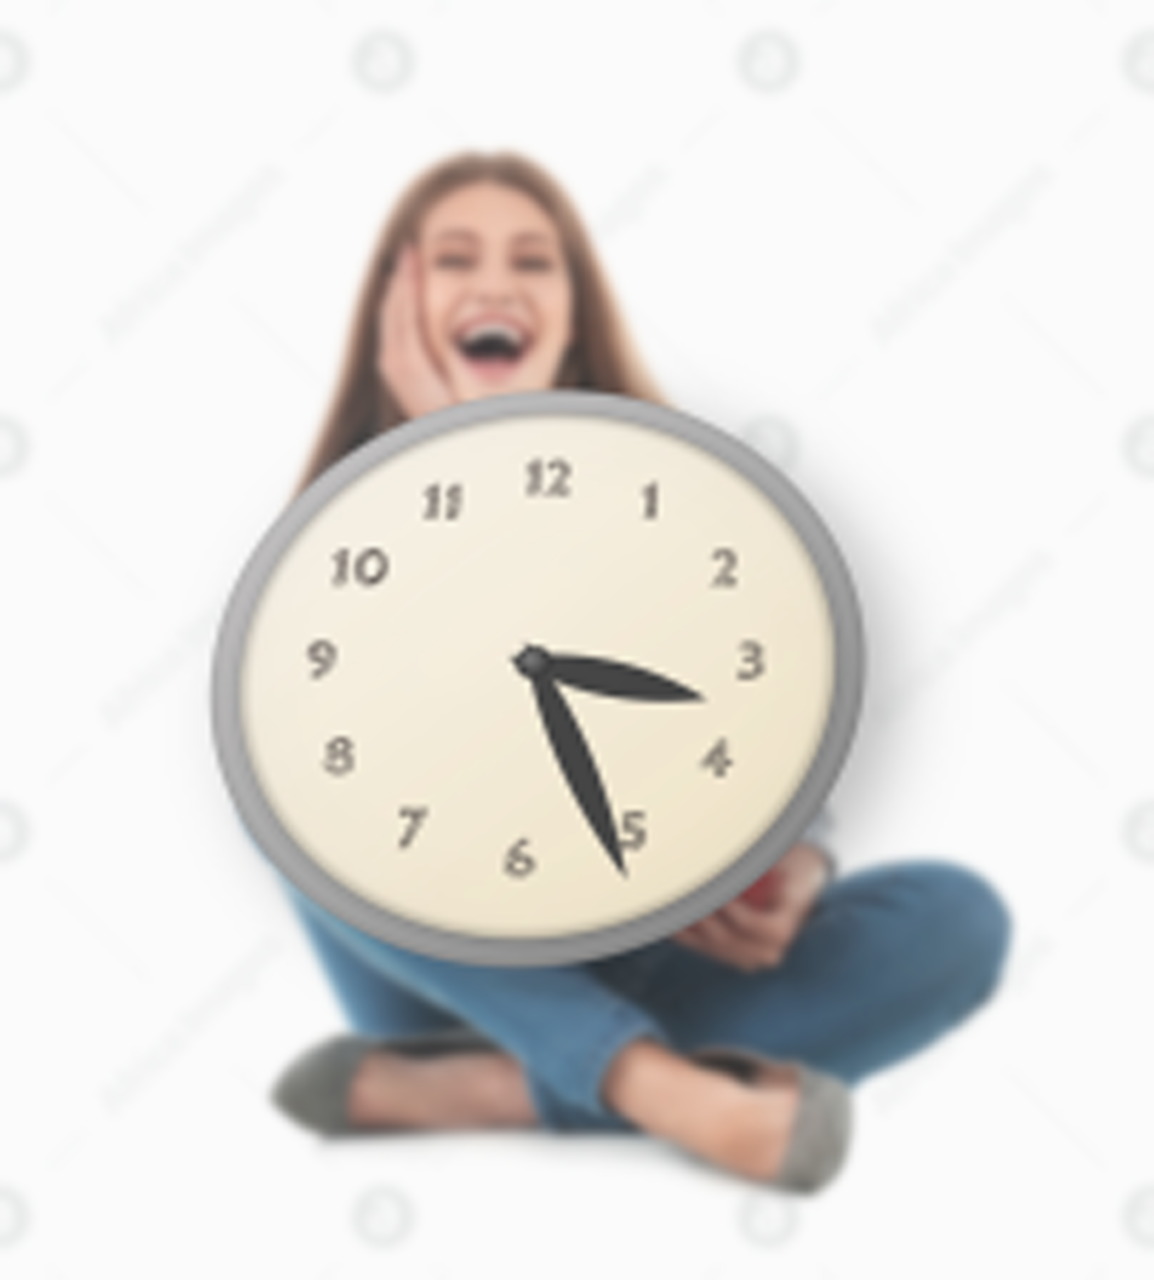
3:26
